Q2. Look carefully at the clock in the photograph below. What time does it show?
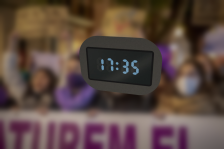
17:35
